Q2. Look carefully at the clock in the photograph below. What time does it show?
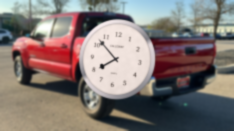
7:52
